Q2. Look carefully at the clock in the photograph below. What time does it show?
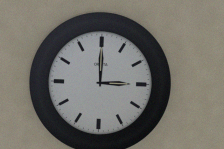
3:00
